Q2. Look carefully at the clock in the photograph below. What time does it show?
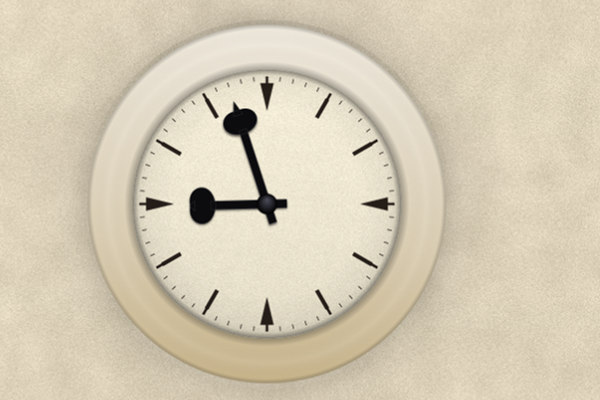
8:57
